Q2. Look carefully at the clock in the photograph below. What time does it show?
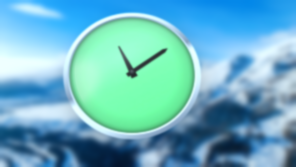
11:09
